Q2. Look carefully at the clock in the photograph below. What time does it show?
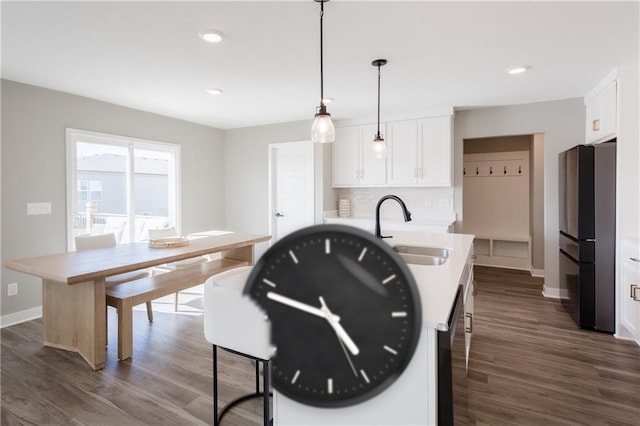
4:48:26
